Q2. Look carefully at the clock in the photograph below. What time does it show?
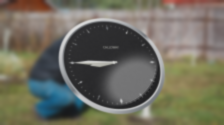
8:45
